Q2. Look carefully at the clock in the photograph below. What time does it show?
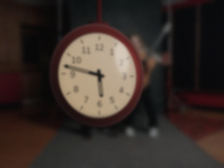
5:47
